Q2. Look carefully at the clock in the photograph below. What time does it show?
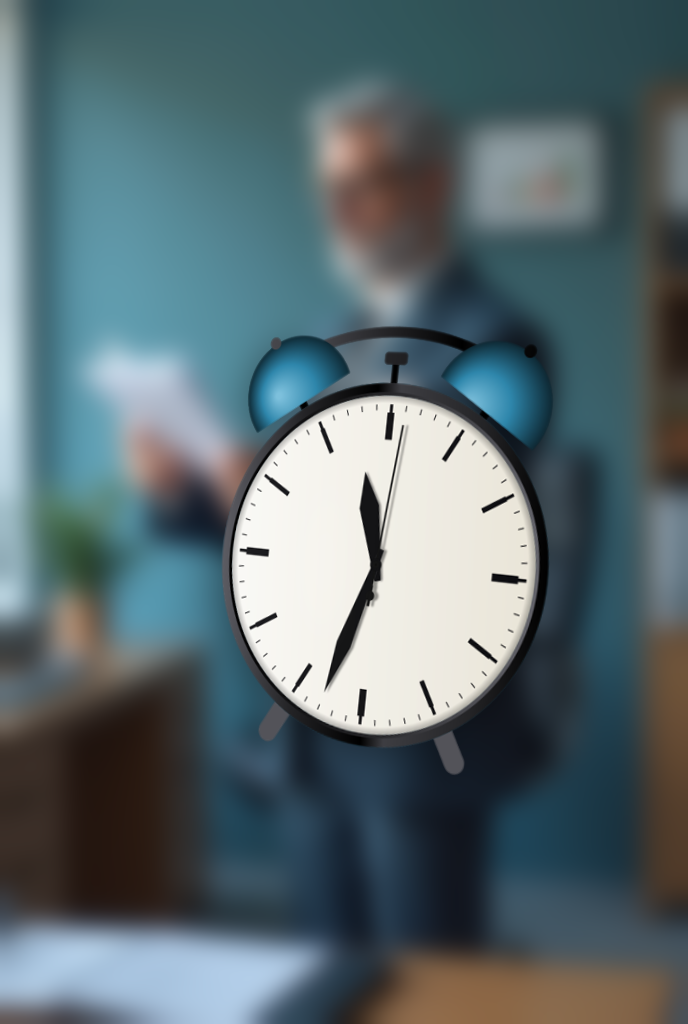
11:33:01
